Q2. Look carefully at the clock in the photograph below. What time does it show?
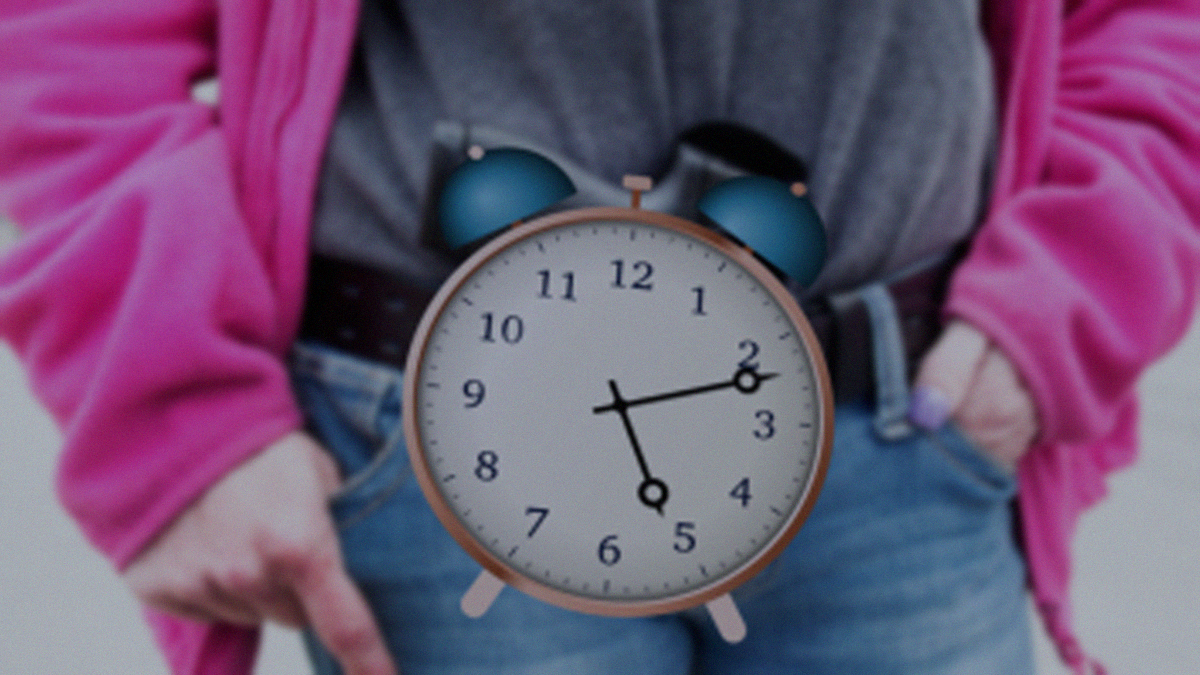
5:12
